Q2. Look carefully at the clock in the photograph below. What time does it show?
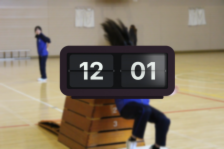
12:01
